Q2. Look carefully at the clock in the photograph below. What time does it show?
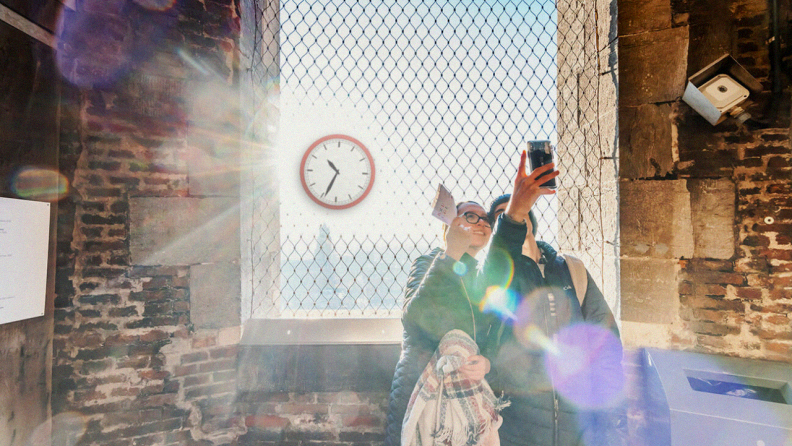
10:34
